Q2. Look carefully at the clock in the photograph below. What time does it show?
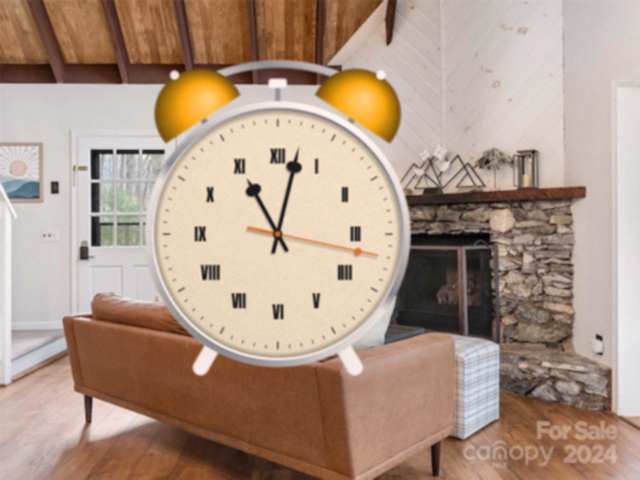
11:02:17
